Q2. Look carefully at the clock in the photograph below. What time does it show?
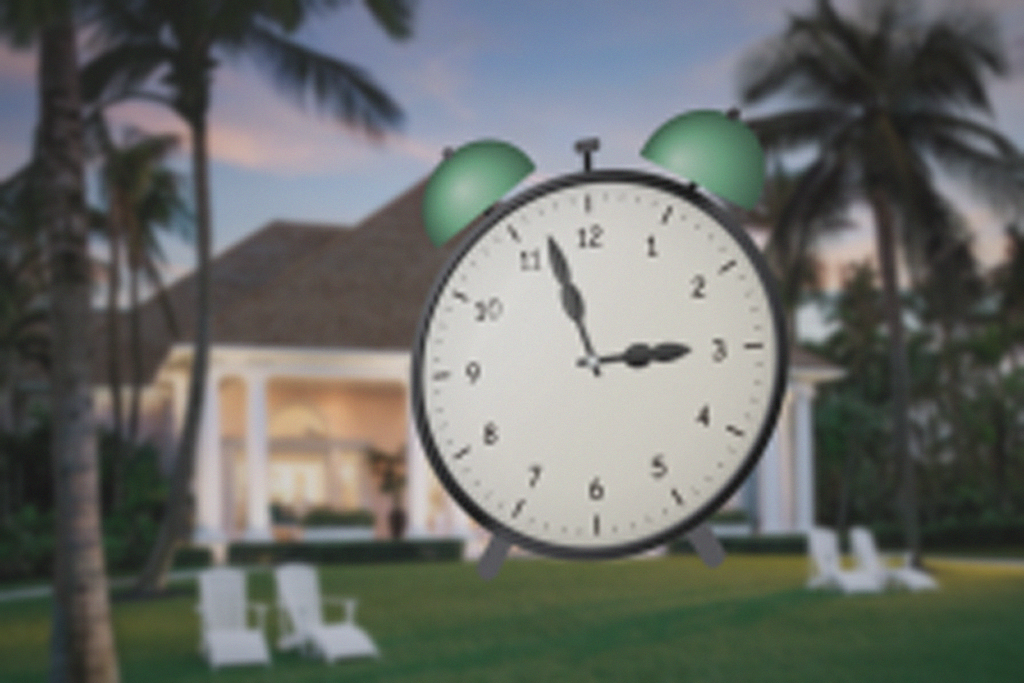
2:57
